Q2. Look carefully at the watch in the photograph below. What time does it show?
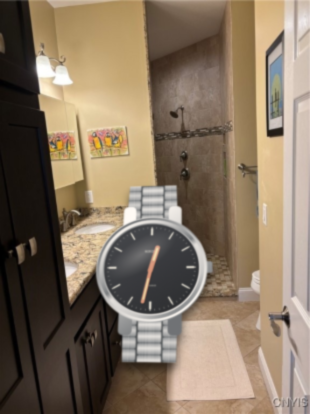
12:32
